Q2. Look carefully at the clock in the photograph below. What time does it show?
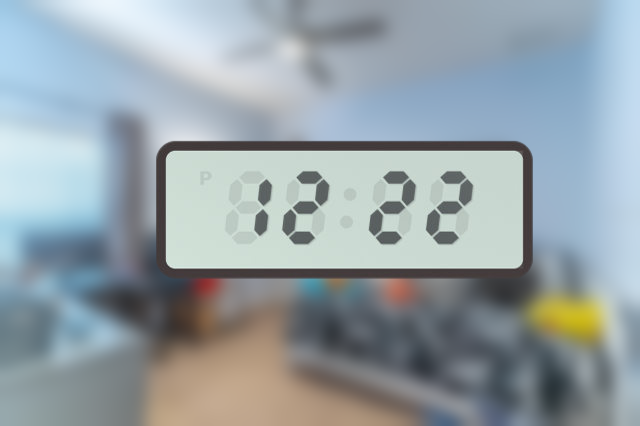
12:22
